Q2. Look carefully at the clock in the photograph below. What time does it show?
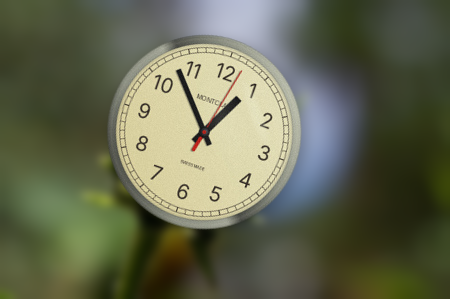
12:53:02
